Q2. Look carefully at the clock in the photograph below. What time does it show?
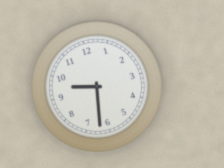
9:32
